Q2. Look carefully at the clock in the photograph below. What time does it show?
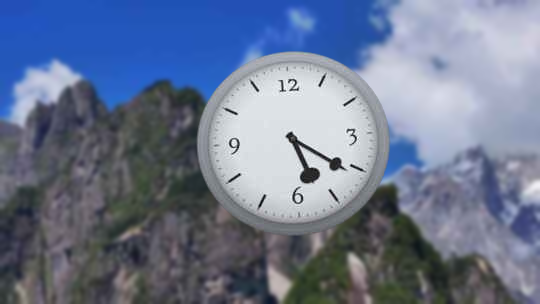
5:21
